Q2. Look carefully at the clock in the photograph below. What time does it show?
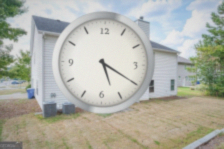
5:20
